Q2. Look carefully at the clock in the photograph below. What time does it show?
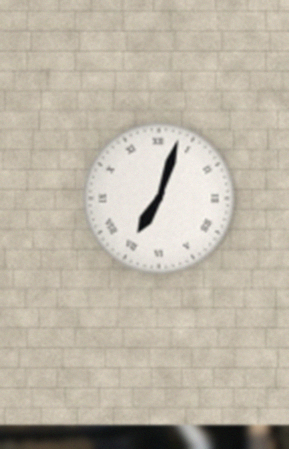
7:03
